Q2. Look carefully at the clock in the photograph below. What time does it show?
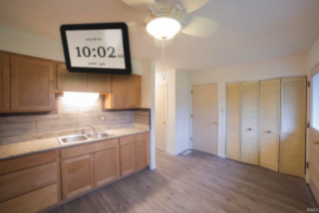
10:02
